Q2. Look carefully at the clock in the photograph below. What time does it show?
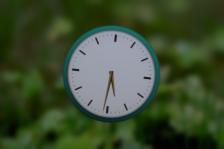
5:31
